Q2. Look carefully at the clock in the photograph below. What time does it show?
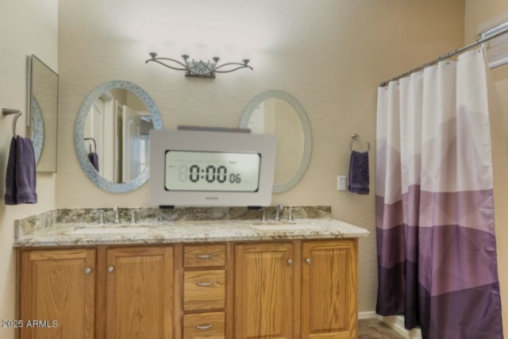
0:00
